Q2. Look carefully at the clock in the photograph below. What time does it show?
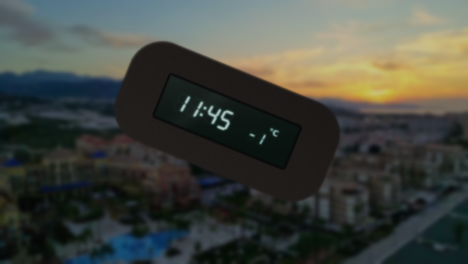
11:45
